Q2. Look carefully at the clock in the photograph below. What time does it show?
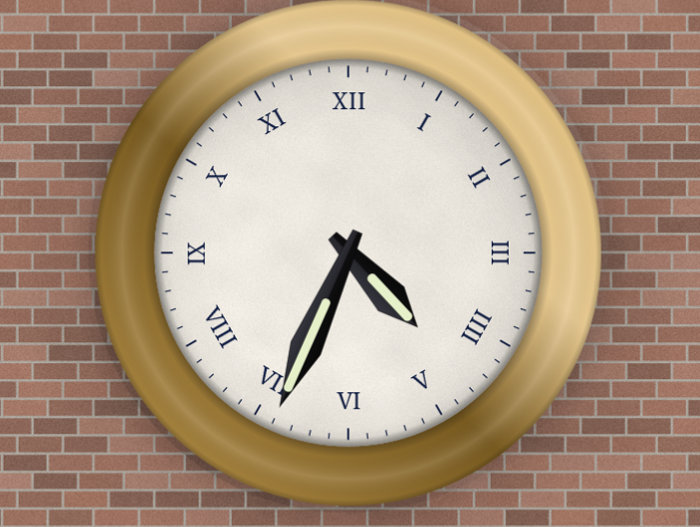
4:34
